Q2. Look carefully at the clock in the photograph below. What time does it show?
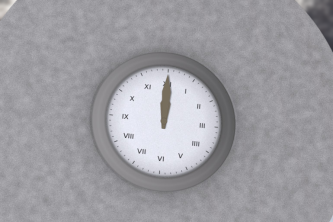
12:00
